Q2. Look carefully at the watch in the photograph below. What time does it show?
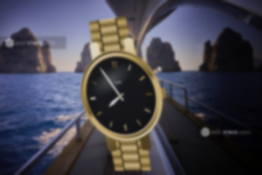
7:55
